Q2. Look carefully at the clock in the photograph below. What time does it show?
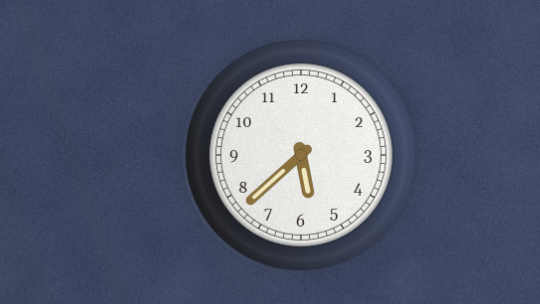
5:38
